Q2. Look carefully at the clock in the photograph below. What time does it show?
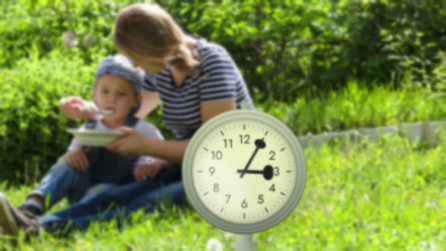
3:05
